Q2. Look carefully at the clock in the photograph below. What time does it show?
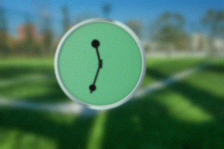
11:33
